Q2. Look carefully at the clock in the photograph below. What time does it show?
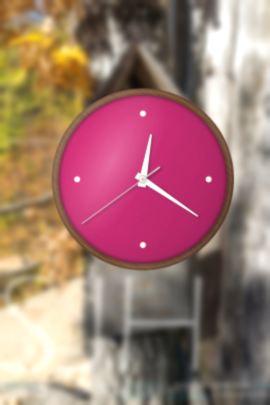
12:20:39
